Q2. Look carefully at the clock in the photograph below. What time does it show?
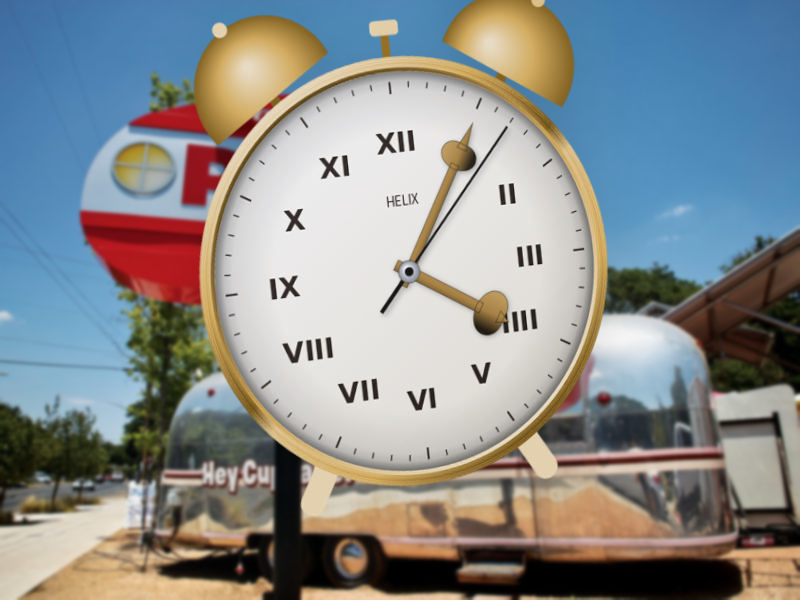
4:05:07
